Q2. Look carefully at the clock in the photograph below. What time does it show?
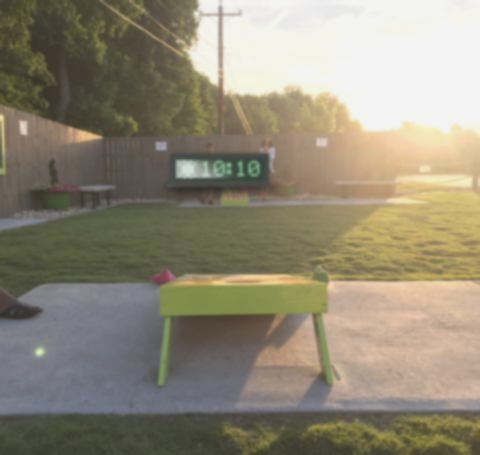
10:10
